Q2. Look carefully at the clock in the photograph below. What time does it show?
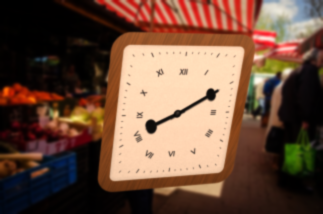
8:10
